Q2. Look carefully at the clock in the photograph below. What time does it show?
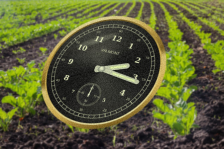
2:16
